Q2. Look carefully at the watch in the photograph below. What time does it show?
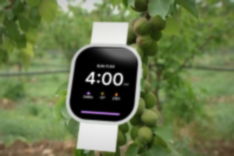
4:00
